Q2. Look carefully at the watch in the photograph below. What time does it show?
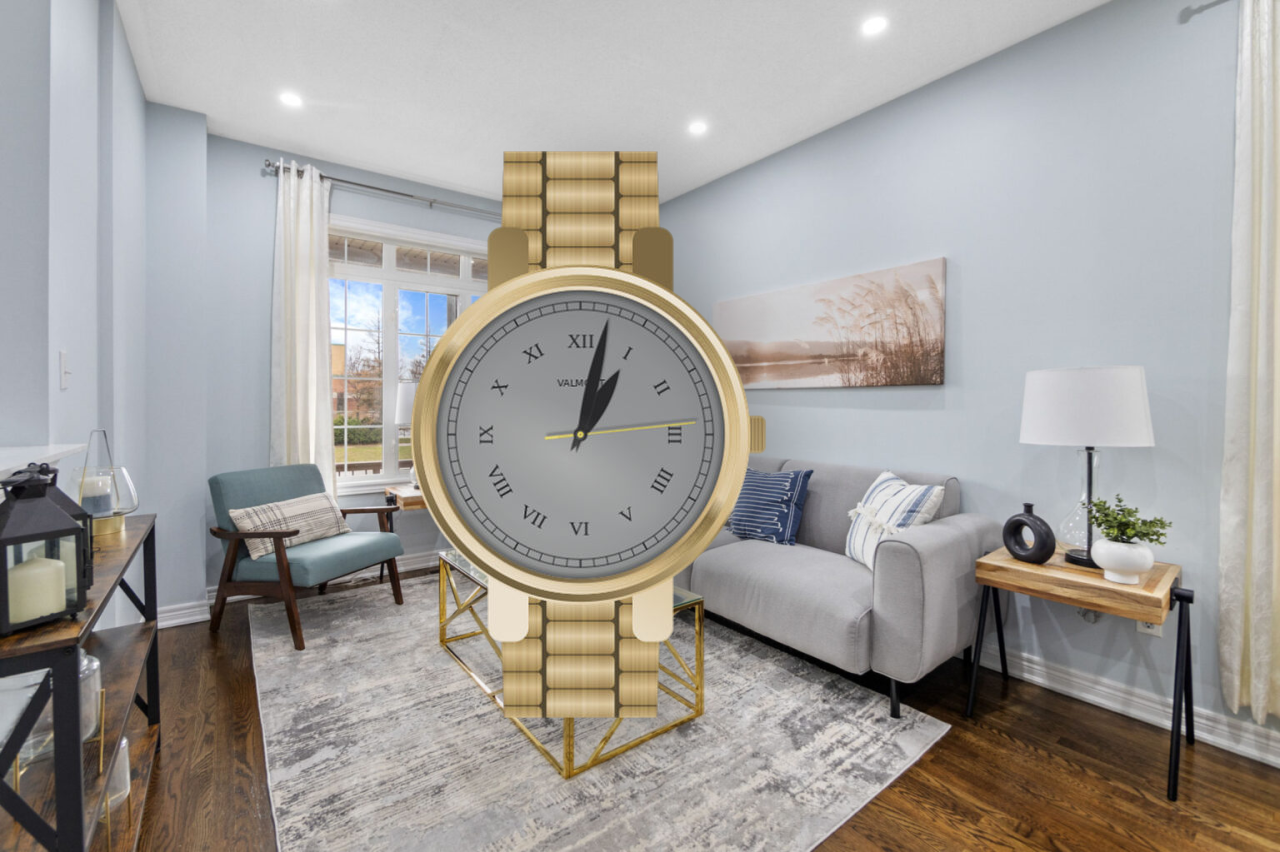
1:02:14
